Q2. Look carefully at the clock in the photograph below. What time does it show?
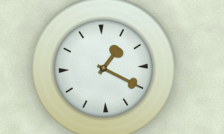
1:20
